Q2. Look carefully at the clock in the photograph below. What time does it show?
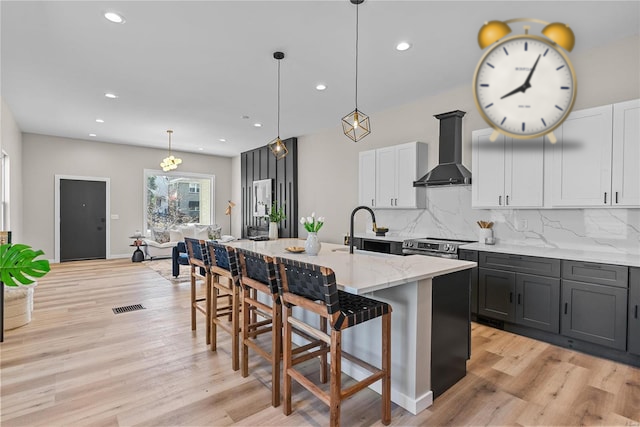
8:04
